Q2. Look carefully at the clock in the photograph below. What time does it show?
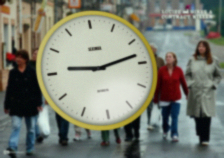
9:13
